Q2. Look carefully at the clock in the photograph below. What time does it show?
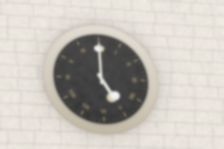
5:00
